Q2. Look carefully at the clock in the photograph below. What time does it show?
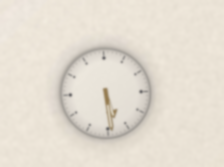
5:29
